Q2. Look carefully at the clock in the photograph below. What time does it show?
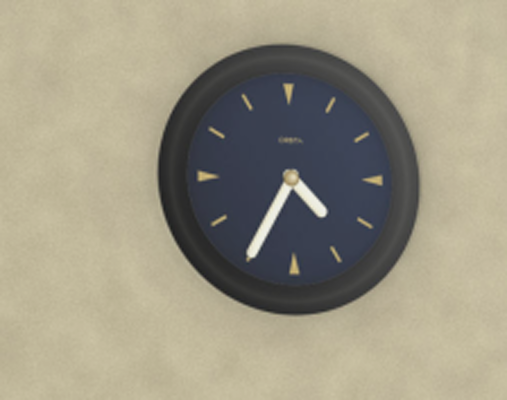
4:35
